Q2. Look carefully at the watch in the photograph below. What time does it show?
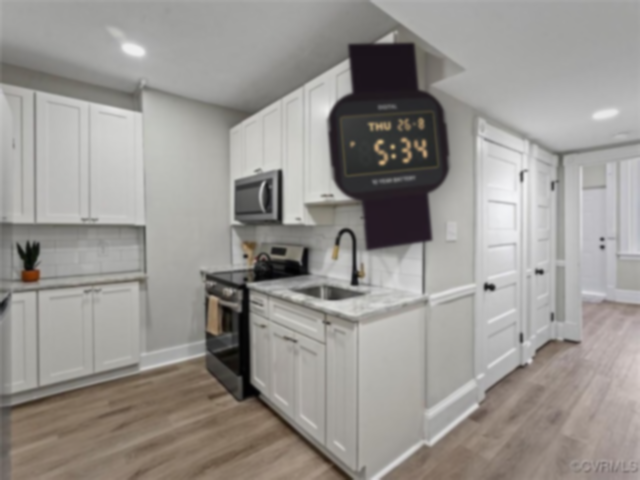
5:34
